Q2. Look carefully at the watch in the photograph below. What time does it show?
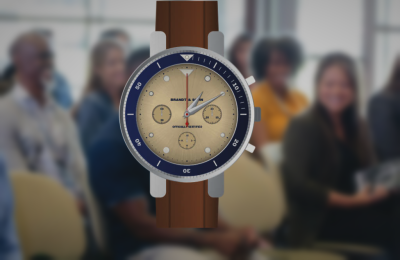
1:10
